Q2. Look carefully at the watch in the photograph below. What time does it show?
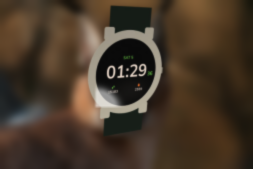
1:29
